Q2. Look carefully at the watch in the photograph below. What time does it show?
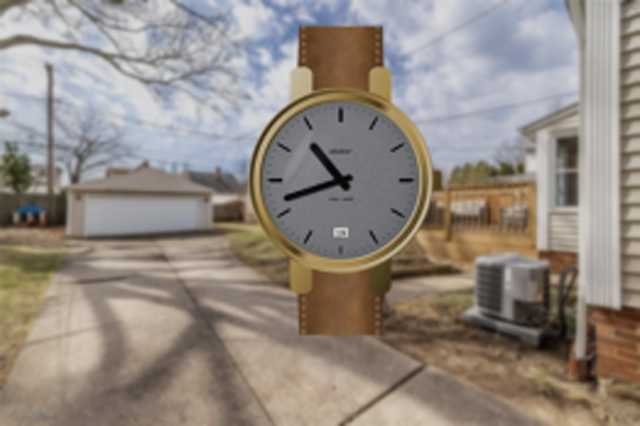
10:42
